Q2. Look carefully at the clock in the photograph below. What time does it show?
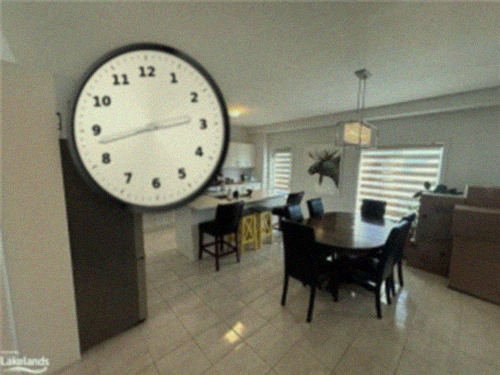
2:43
